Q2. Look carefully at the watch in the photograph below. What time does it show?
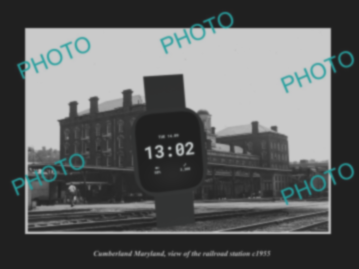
13:02
